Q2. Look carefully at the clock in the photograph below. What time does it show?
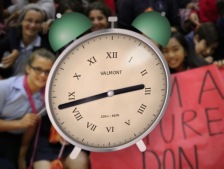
2:43
